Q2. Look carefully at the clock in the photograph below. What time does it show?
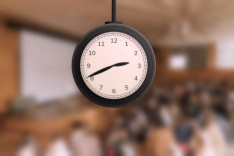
2:41
